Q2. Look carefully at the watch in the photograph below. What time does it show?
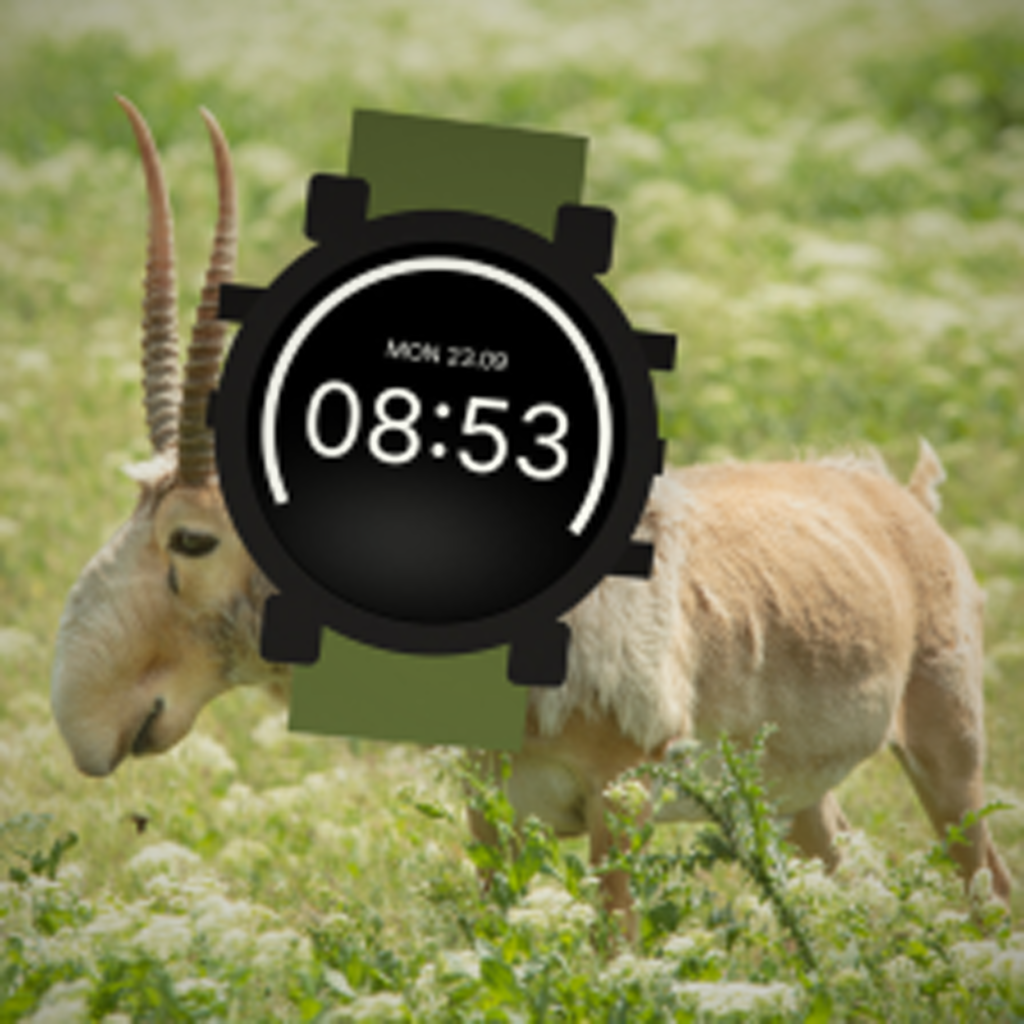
8:53
